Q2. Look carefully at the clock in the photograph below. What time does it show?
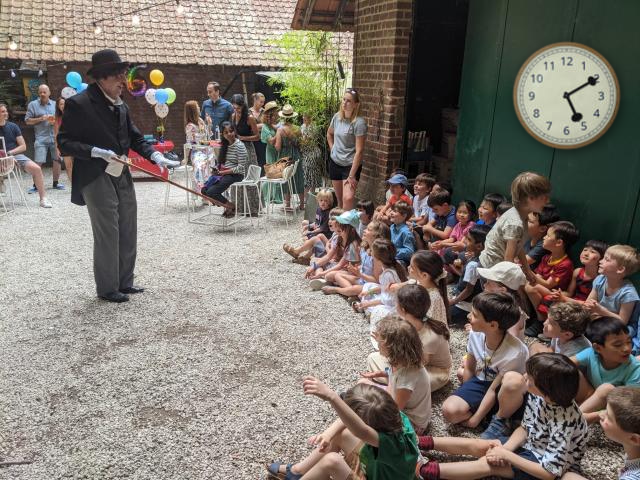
5:10
